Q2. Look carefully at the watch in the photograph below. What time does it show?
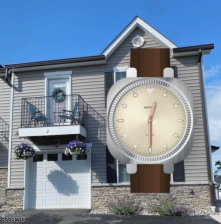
12:30
